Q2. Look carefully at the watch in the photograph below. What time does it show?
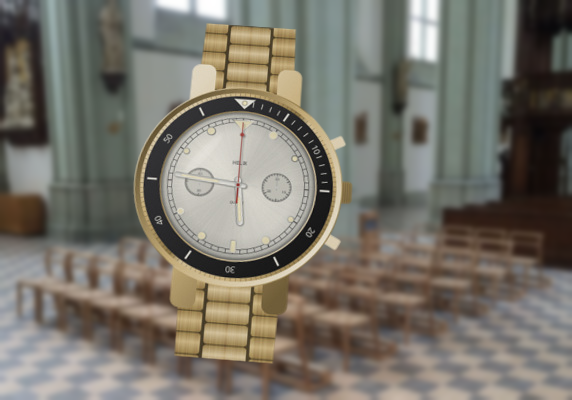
5:46
